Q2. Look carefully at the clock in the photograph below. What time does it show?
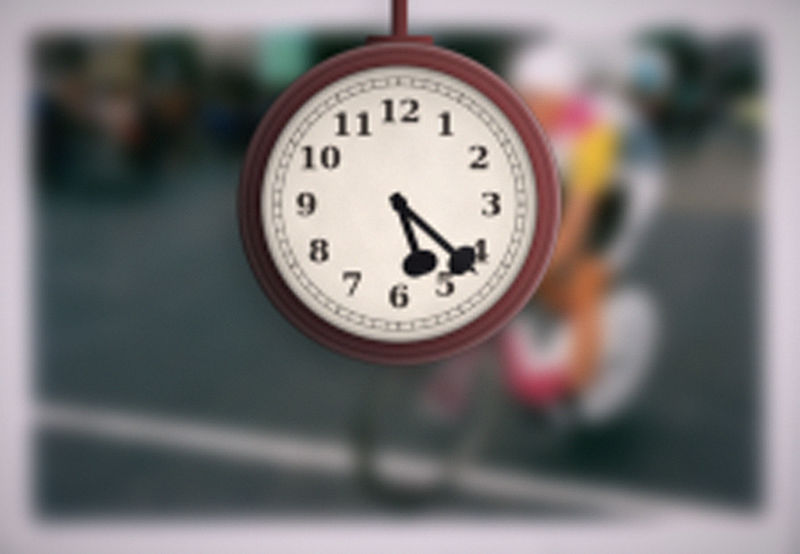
5:22
